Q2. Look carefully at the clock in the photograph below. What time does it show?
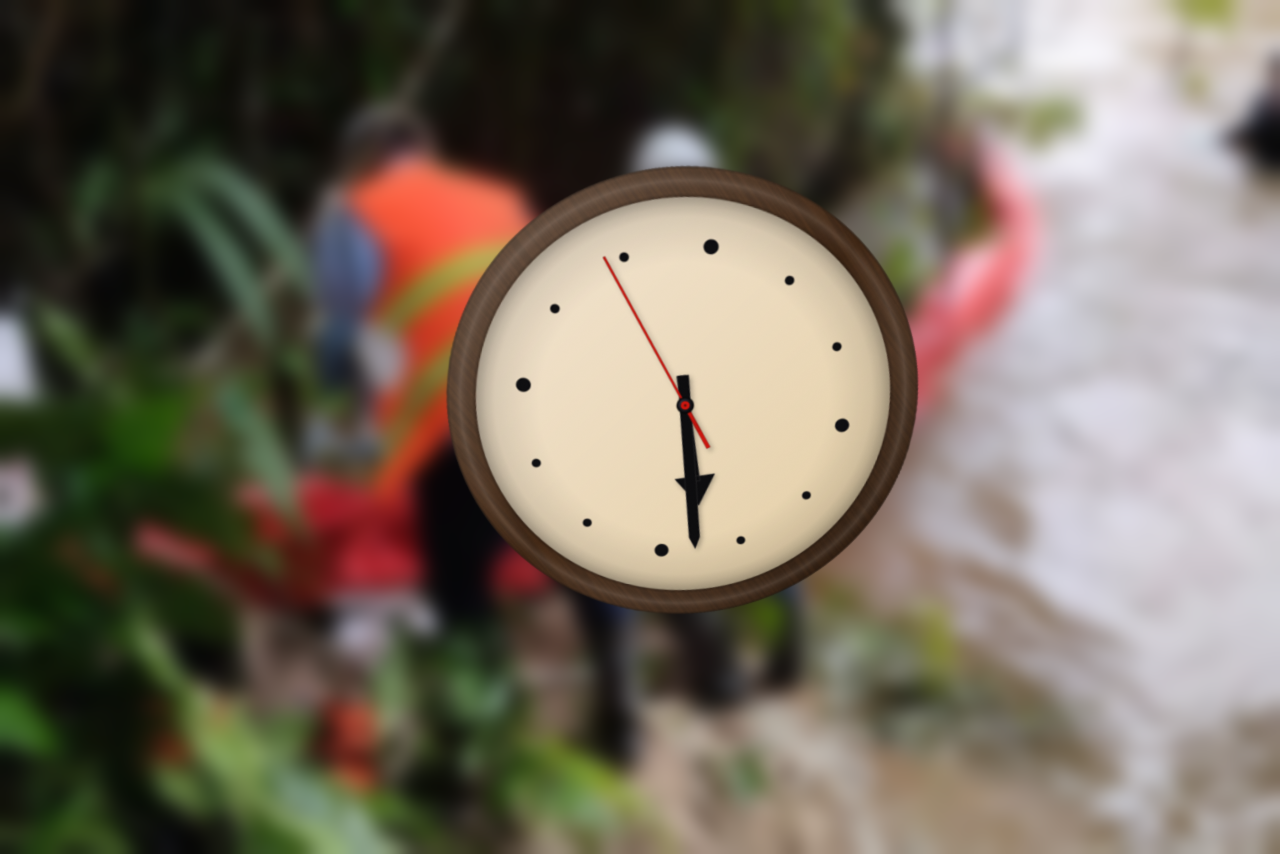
5:27:54
